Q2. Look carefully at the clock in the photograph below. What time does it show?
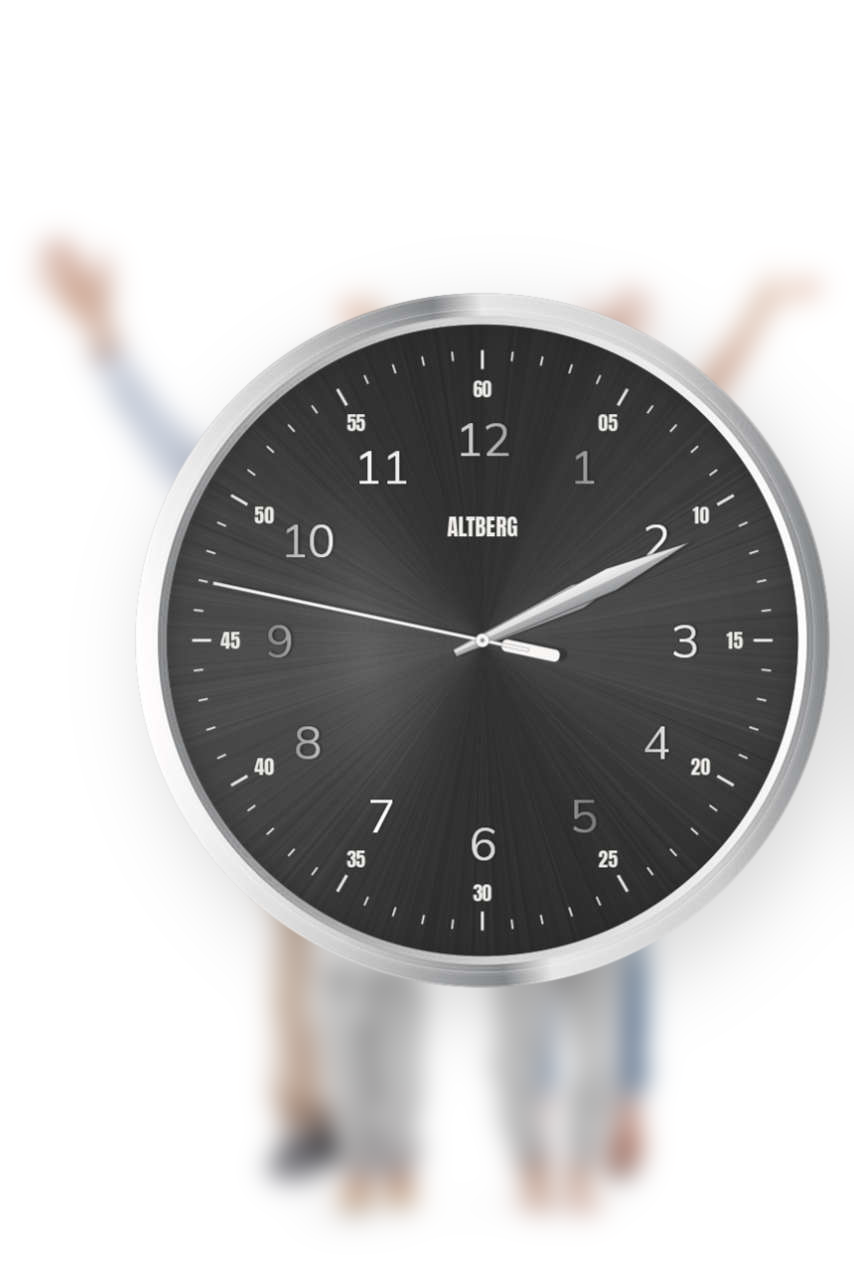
2:10:47
